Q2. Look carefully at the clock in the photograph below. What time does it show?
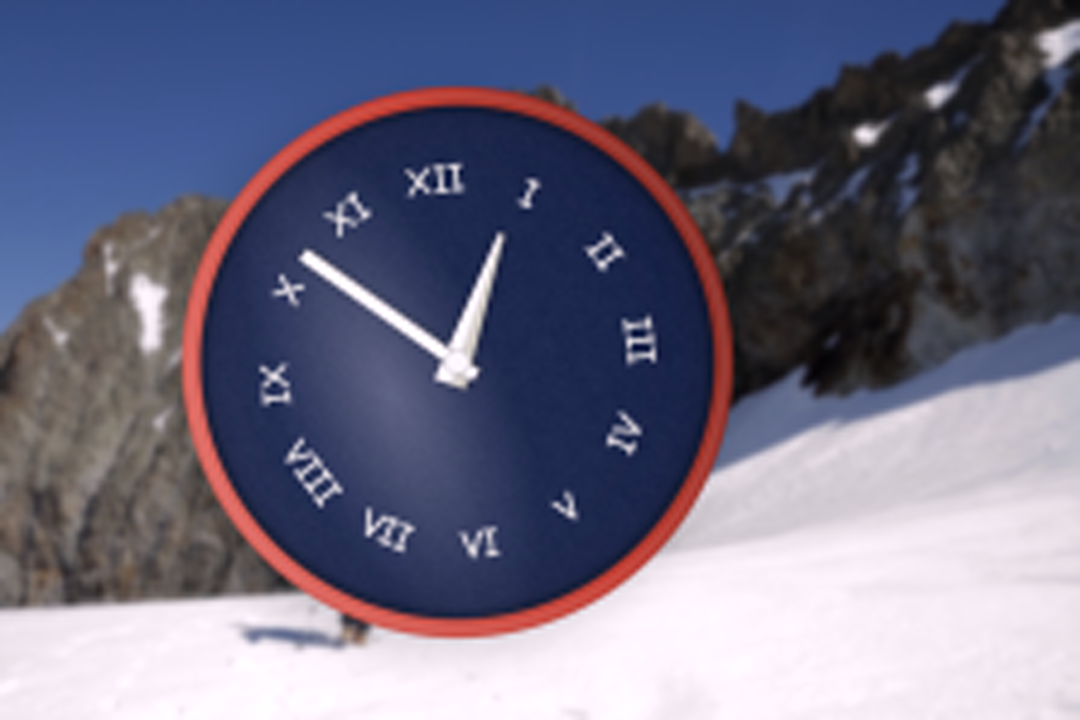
12:52
